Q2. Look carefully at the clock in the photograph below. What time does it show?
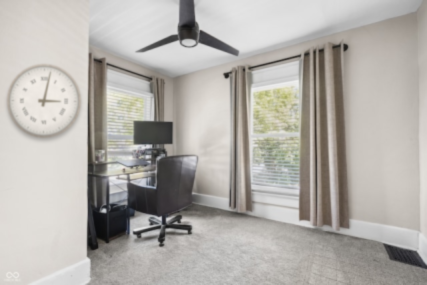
3:02
